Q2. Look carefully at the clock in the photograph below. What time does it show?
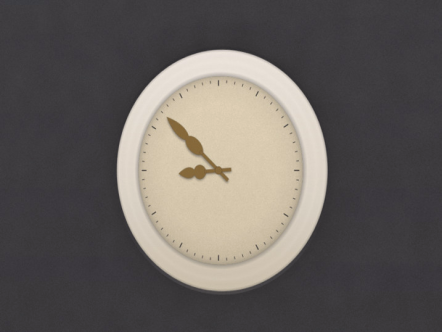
8:52
